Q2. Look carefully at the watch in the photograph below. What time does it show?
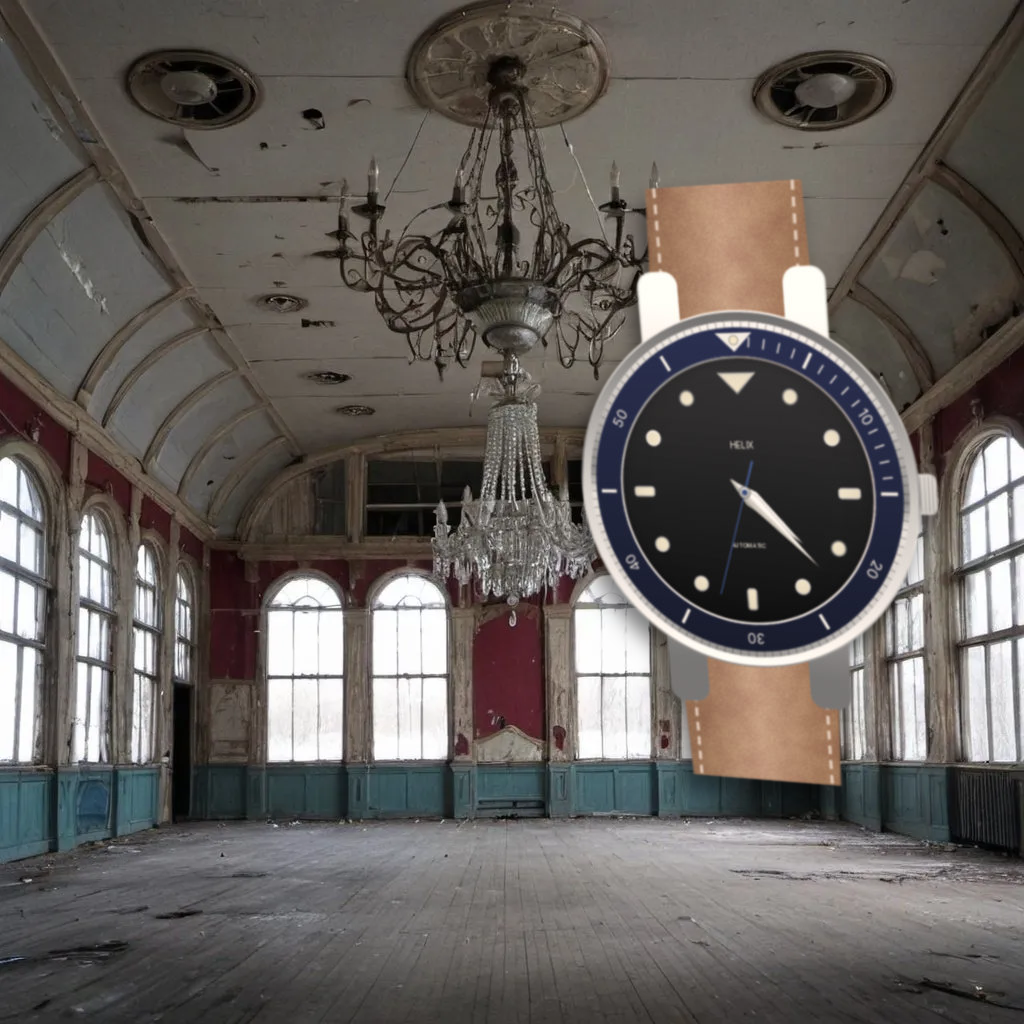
4:22:33
